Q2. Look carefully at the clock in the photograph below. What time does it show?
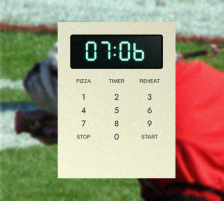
7:06
